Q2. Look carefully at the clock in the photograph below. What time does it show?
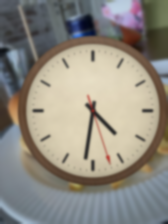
4:31:27
